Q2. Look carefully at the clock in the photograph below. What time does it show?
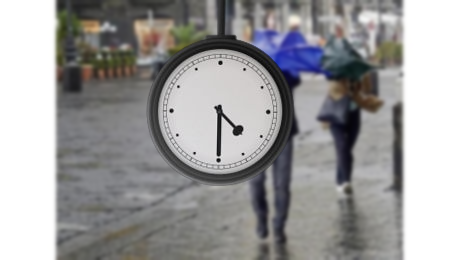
4:30
